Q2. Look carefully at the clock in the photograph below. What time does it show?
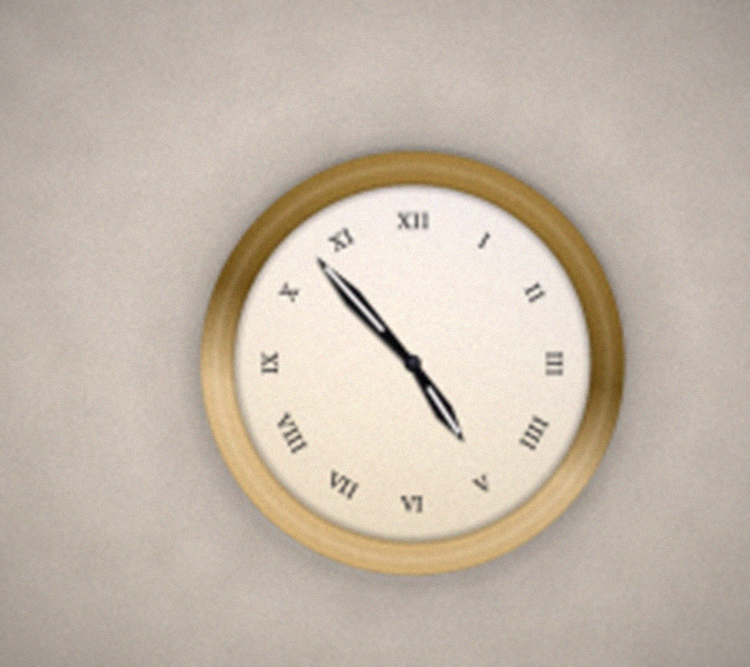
4:53
